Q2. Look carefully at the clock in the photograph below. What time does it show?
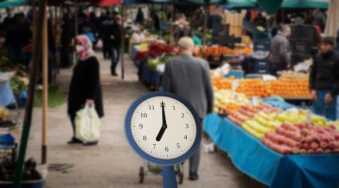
7:00
